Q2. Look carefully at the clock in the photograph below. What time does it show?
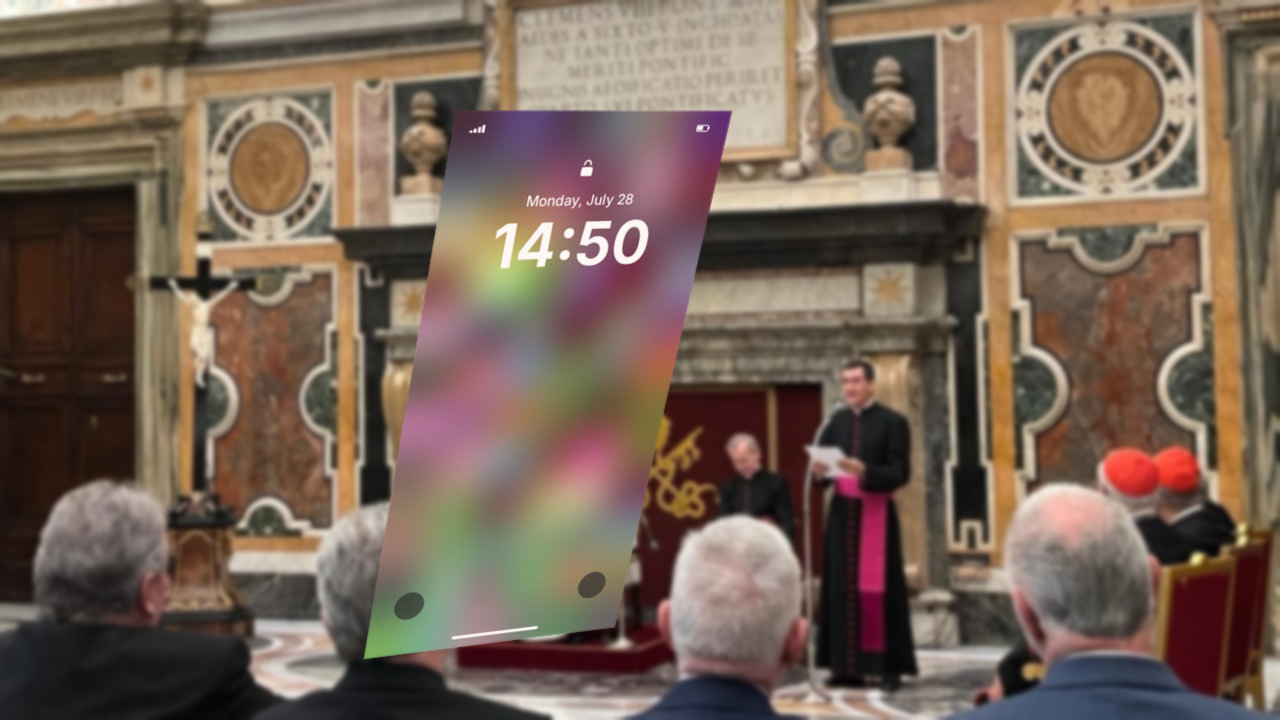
14:50
